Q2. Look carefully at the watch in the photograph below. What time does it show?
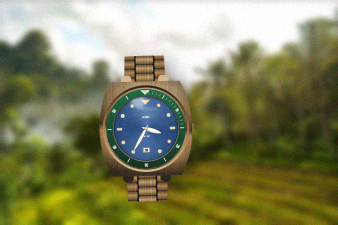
3:35
